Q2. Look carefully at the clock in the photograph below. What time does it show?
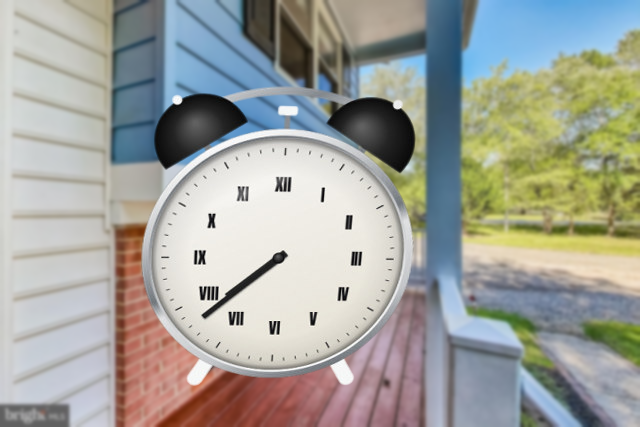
7:38
